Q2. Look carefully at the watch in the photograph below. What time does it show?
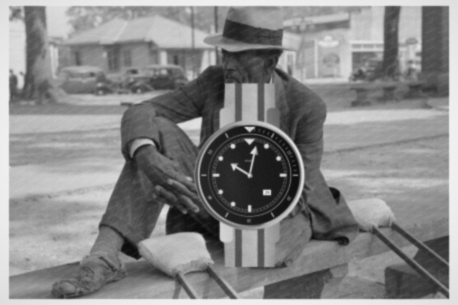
10:02
